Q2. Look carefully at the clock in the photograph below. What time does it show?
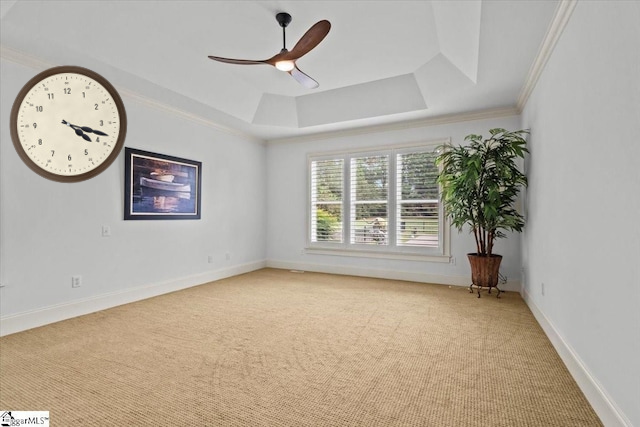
4:18
